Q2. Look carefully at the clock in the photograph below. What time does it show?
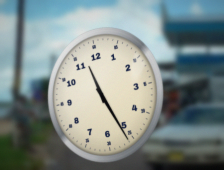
11:26
